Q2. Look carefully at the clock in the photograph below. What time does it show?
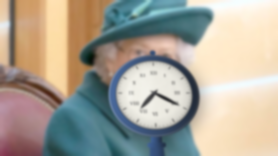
7:20
